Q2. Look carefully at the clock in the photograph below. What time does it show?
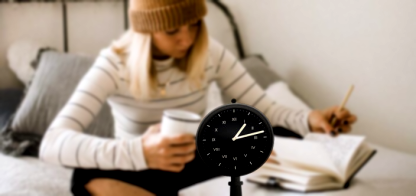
1:13
